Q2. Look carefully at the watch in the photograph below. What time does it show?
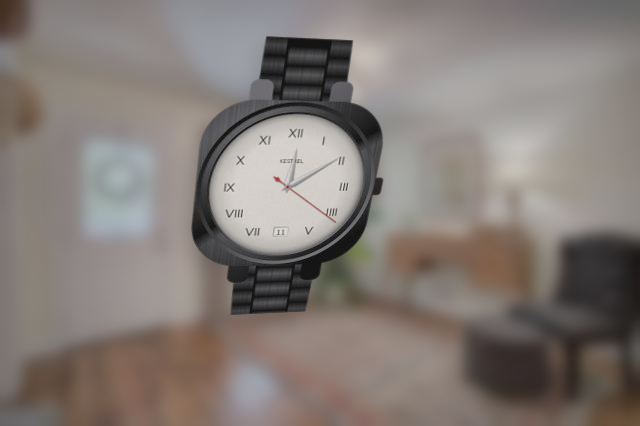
12:09:21
